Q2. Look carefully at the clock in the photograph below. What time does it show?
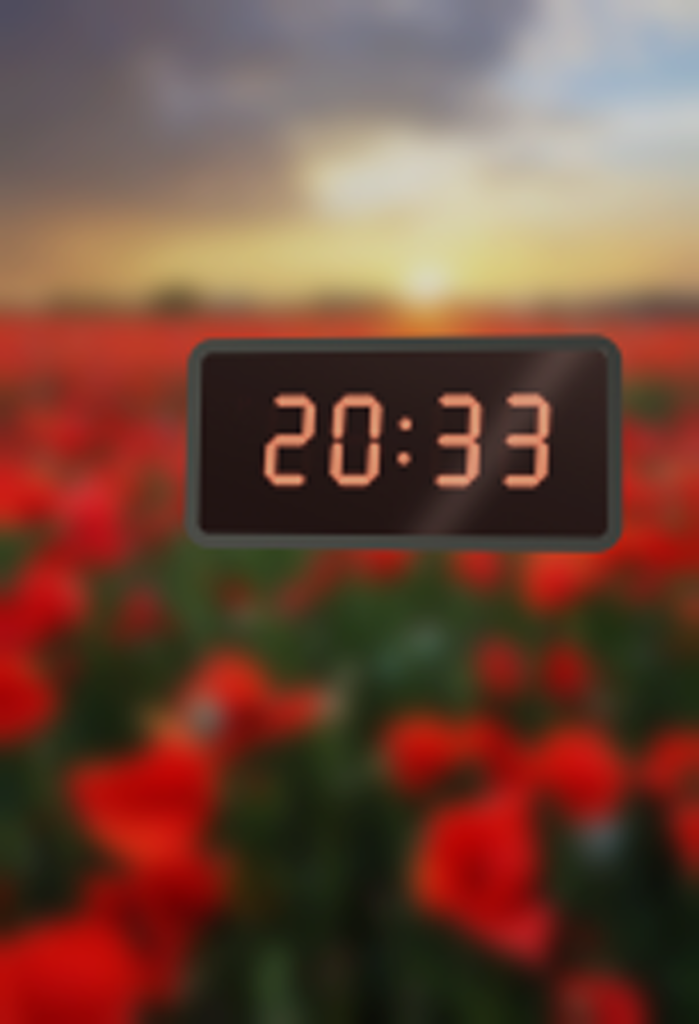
20:33
